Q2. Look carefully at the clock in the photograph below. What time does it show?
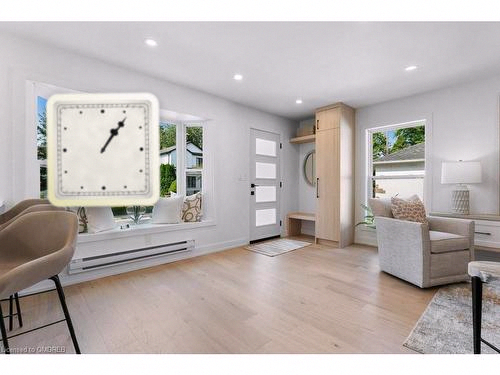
1:06
